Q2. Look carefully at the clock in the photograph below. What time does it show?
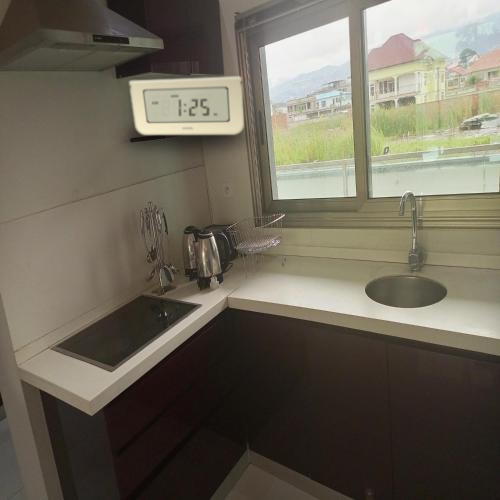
1:25
